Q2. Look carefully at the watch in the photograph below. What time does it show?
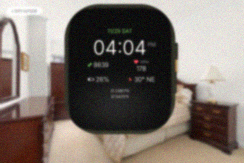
4:04
